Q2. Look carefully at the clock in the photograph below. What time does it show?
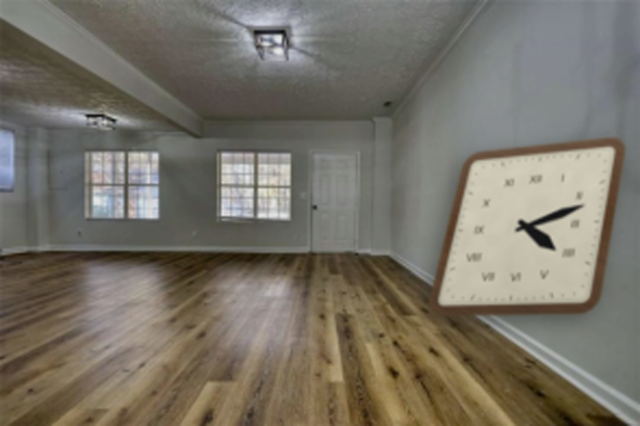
4:12
